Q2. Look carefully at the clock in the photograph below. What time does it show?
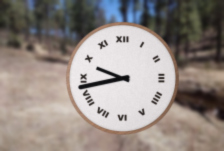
9:43
